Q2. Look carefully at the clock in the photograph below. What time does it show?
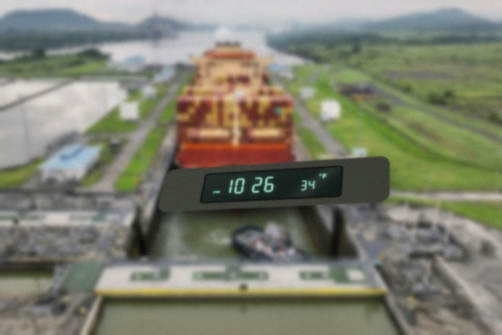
10:26
